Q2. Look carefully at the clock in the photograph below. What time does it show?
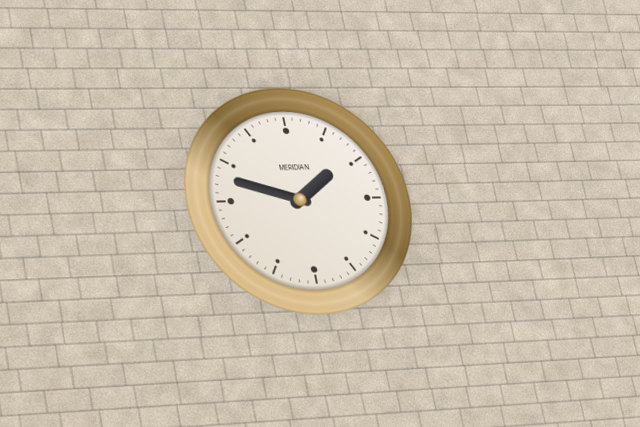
1:48
